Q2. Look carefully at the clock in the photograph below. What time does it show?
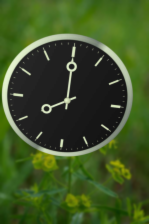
8:00
